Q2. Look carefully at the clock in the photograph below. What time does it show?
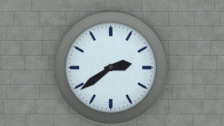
2:39
